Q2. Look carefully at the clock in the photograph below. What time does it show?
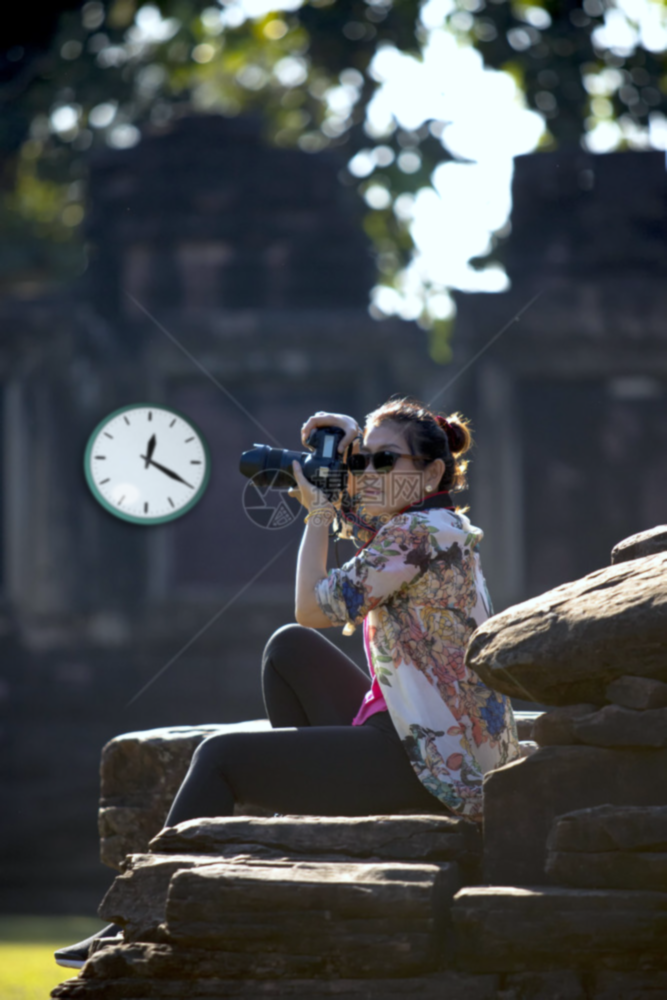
12:20
